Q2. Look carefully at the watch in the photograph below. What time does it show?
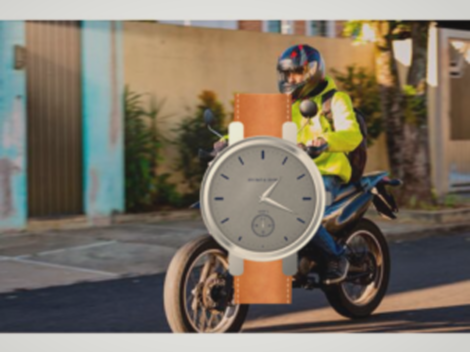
1:19
